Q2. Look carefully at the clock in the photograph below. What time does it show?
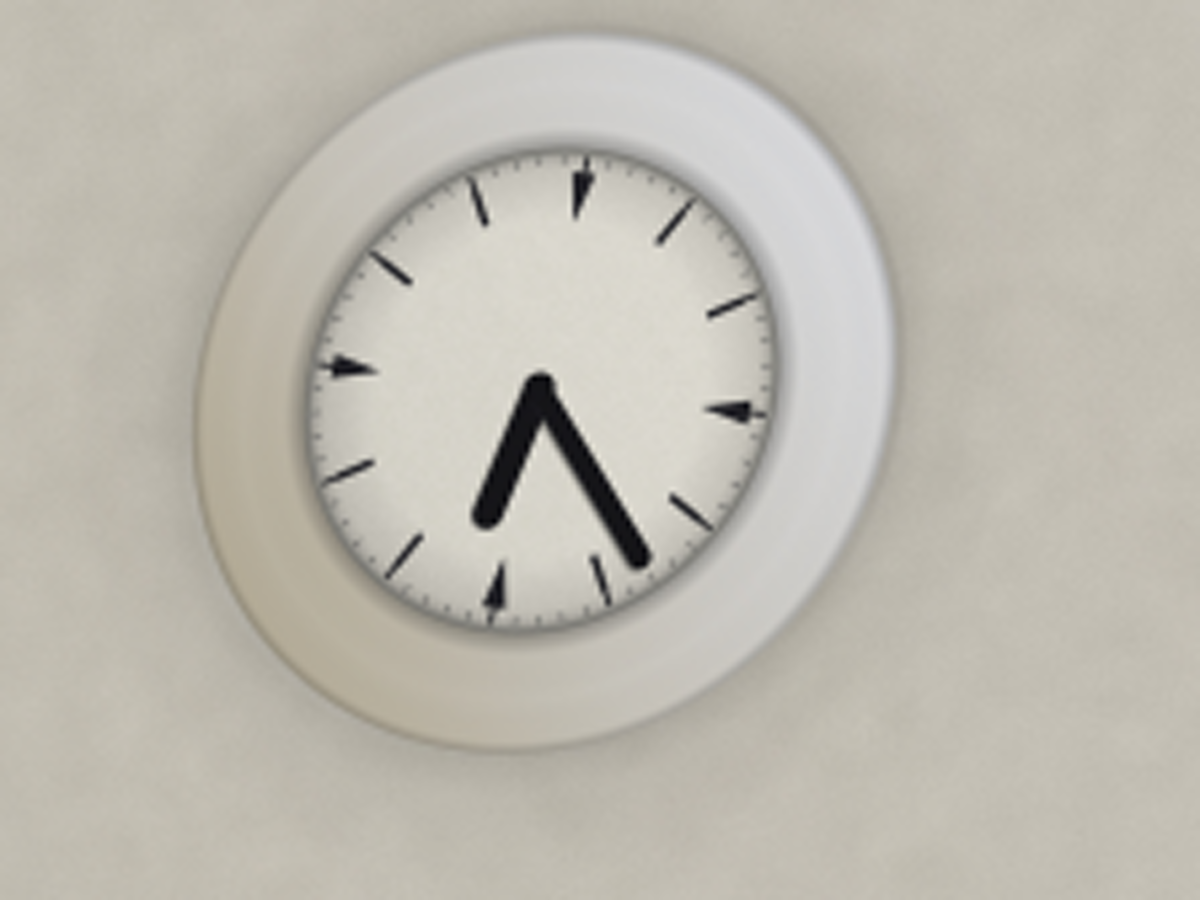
6:23
